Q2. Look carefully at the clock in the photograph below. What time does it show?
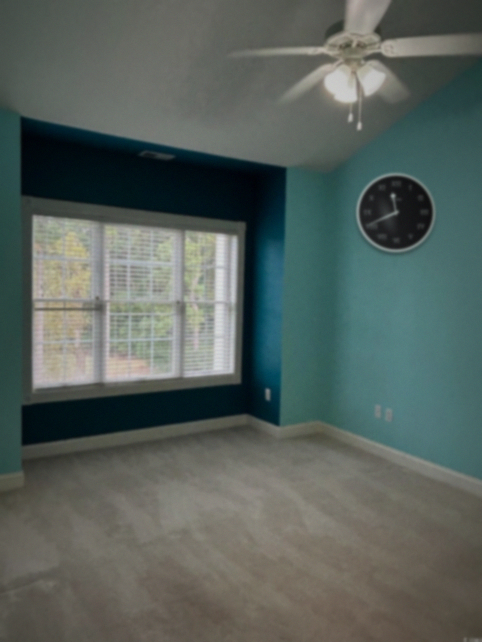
11:41
